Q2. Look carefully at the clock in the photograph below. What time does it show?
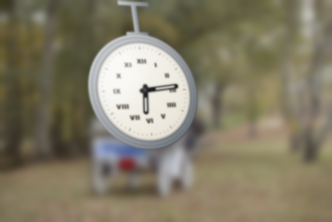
6:14
